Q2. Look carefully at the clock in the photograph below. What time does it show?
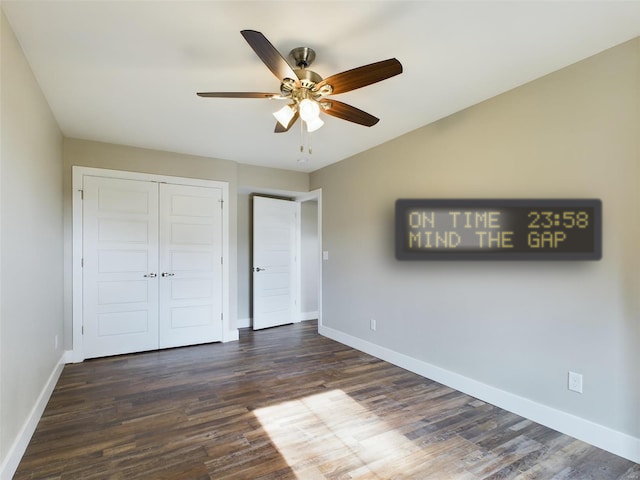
23:58
